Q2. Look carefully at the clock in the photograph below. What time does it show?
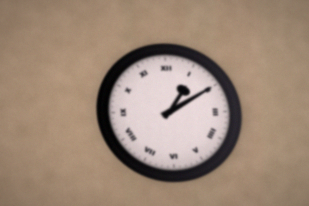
1:10
